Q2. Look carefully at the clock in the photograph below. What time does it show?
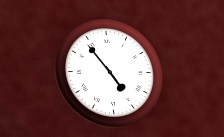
4:54
